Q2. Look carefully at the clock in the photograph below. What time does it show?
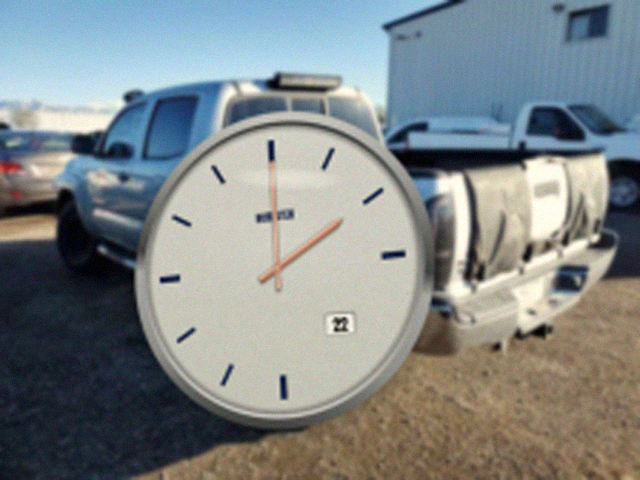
2:00
